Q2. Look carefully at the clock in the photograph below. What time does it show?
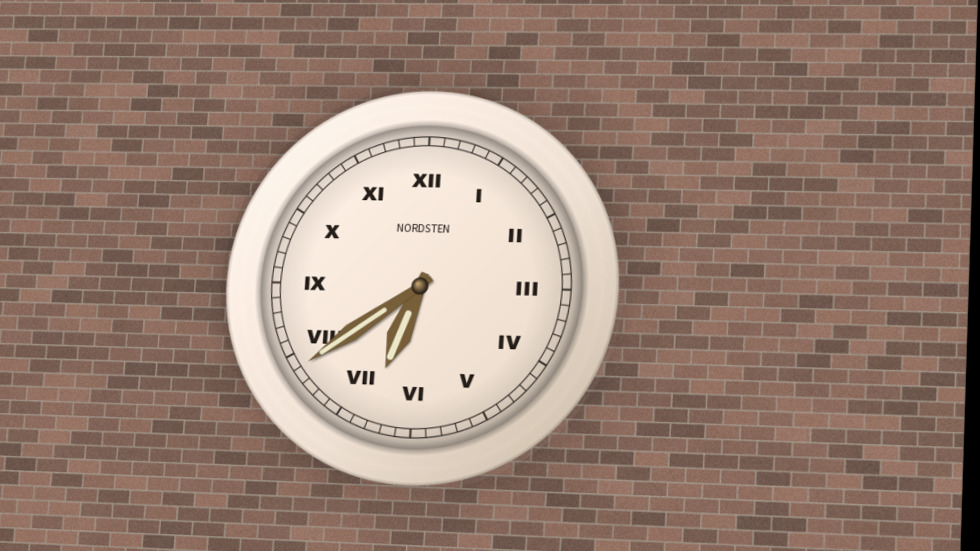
6:39
